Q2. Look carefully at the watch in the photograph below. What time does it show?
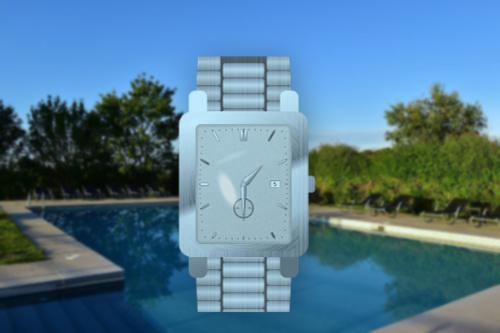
1:30
